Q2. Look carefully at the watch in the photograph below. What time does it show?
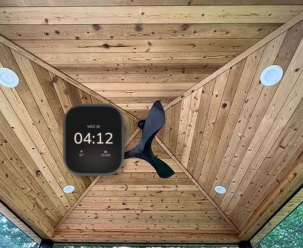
4:12
